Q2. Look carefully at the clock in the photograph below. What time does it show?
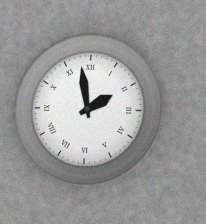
1:58
